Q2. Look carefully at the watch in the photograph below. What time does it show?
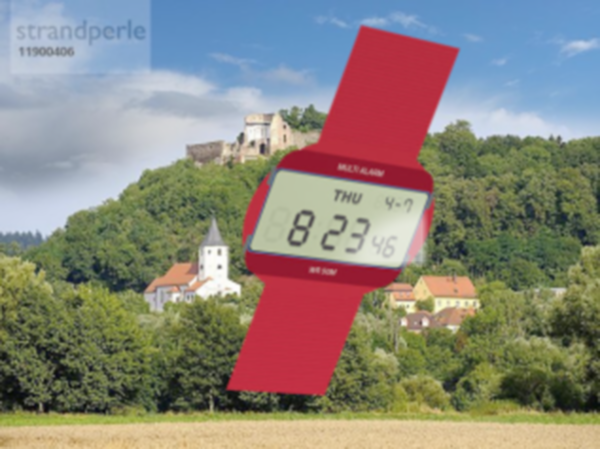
8:23:46
